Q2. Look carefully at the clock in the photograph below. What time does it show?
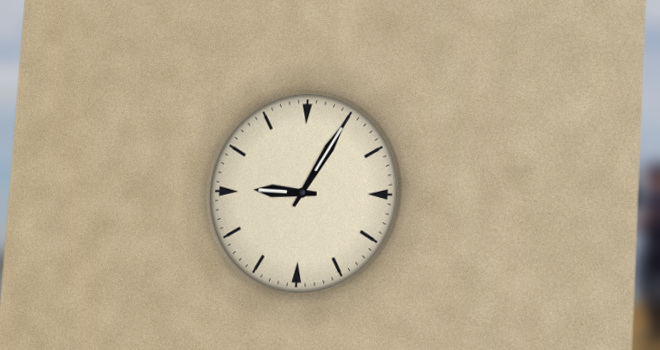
9:05
